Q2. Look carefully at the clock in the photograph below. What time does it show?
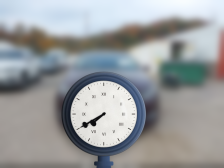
7:40
